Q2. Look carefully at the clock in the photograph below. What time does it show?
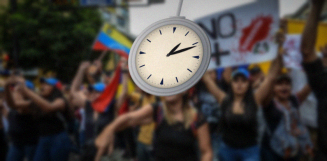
1:11
